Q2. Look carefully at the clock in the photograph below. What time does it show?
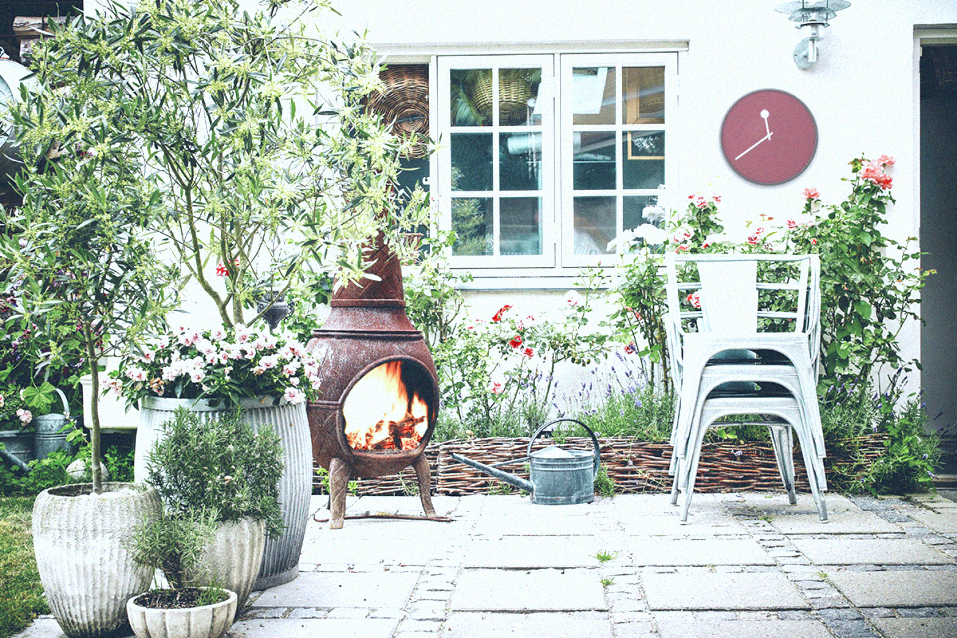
11:39
